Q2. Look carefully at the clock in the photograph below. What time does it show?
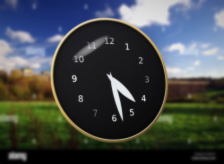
4:28
